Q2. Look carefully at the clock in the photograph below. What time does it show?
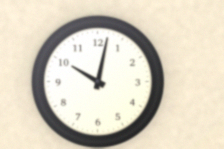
10:02
